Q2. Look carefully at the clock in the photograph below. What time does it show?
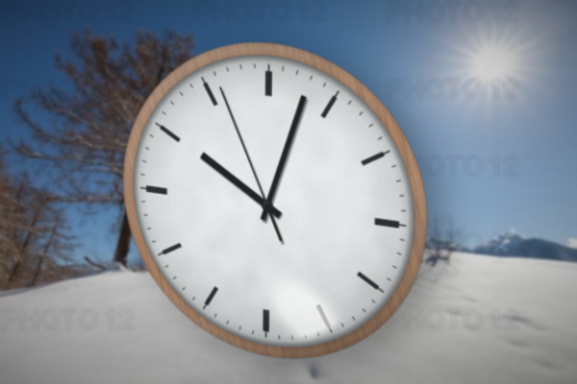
10:02:56
